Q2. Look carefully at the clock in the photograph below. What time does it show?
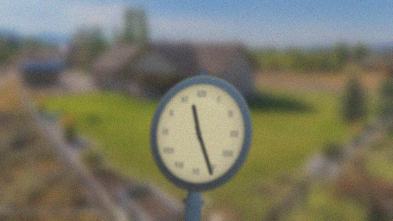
11:26
